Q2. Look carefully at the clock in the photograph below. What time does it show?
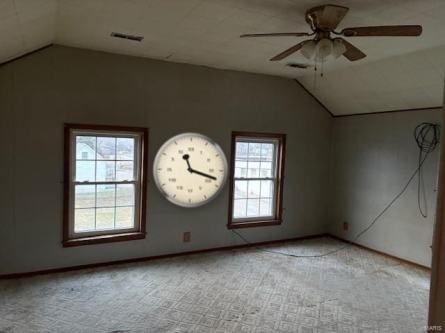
11:18
